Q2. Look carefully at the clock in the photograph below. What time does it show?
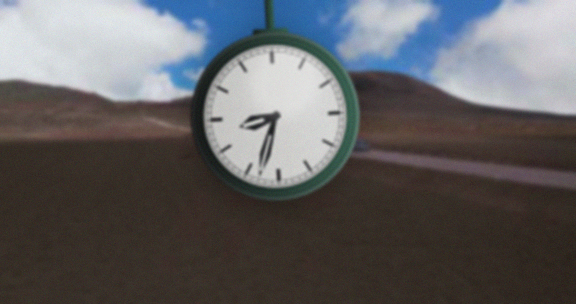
8:33
